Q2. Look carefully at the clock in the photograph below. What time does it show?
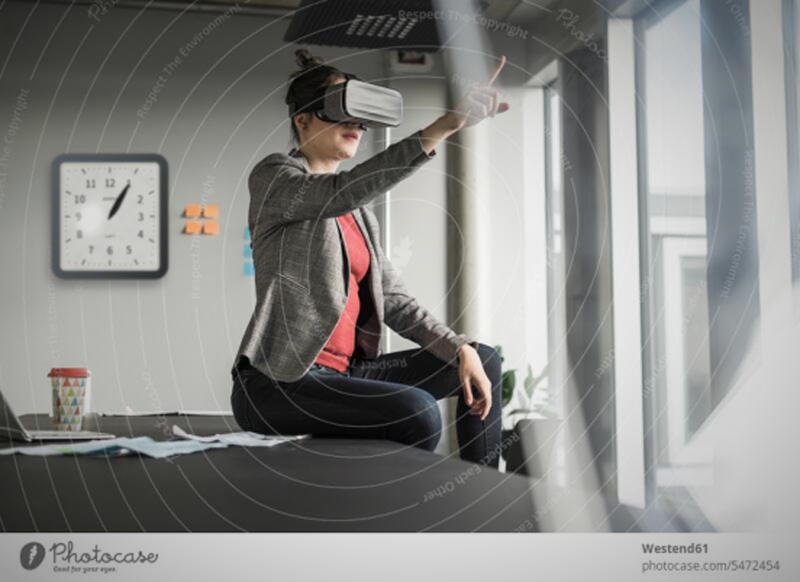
1:05
